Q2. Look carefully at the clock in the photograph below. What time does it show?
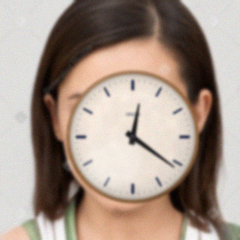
12:21
